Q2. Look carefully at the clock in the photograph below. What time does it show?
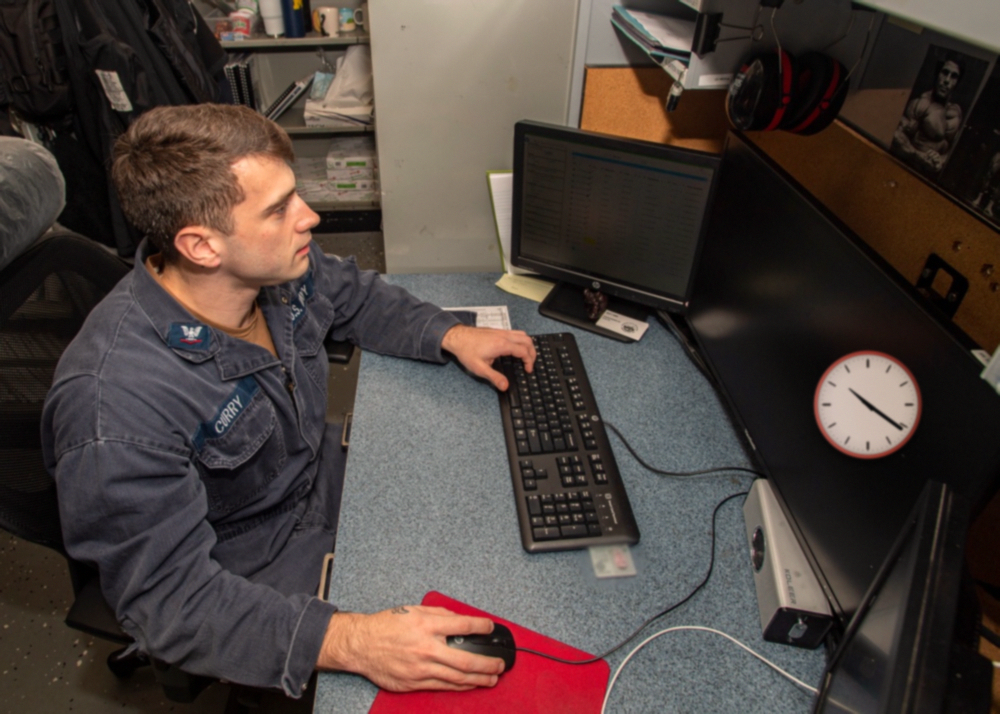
10:21
